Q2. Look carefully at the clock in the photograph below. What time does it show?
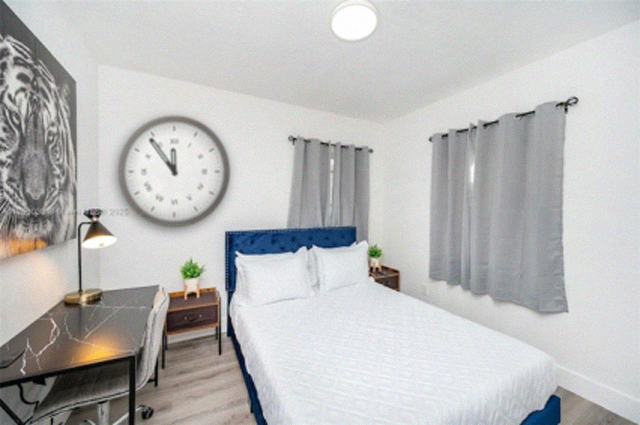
11:54
